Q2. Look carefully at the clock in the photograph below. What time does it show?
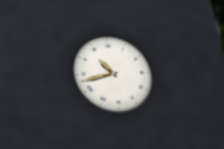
10:43
